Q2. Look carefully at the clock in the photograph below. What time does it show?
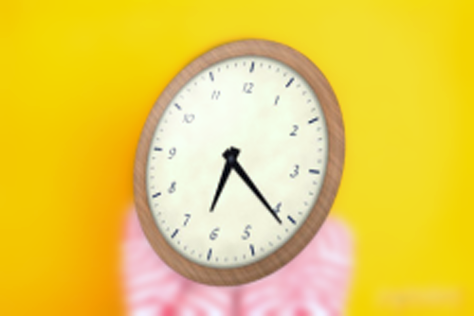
6:21
